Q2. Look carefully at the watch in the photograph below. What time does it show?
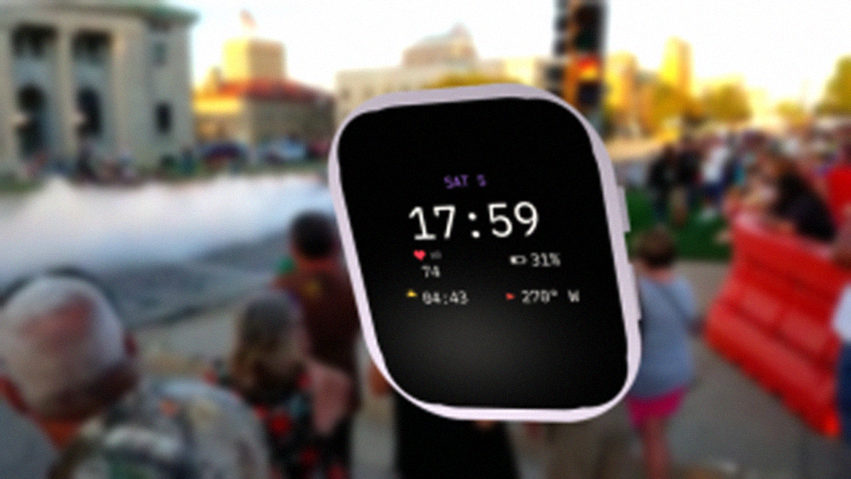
17:59
